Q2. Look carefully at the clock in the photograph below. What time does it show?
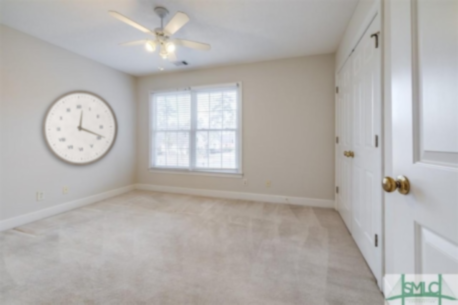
12:19
